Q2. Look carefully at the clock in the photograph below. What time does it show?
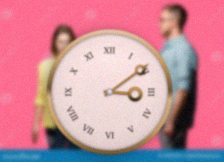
3:09
